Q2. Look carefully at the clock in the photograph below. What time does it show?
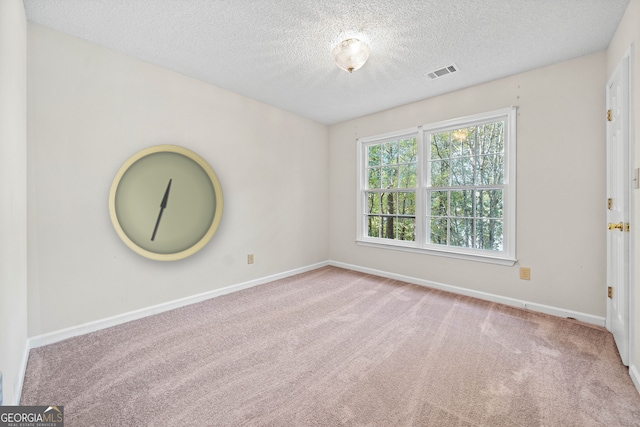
12:33
